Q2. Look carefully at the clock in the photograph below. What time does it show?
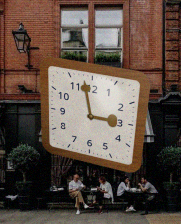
2:58
